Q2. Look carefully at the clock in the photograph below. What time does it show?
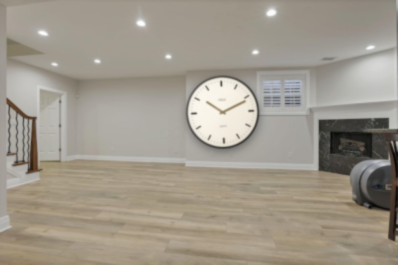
10:11
